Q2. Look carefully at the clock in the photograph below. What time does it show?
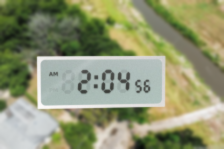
2:04:56
